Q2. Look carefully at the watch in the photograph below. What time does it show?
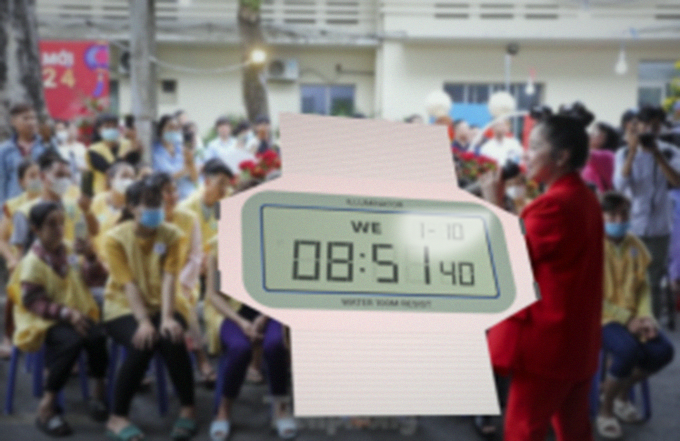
8:51:40
